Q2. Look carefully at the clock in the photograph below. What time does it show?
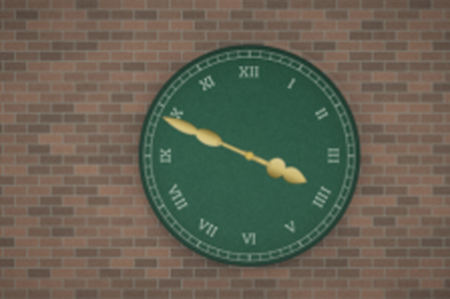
3:49
